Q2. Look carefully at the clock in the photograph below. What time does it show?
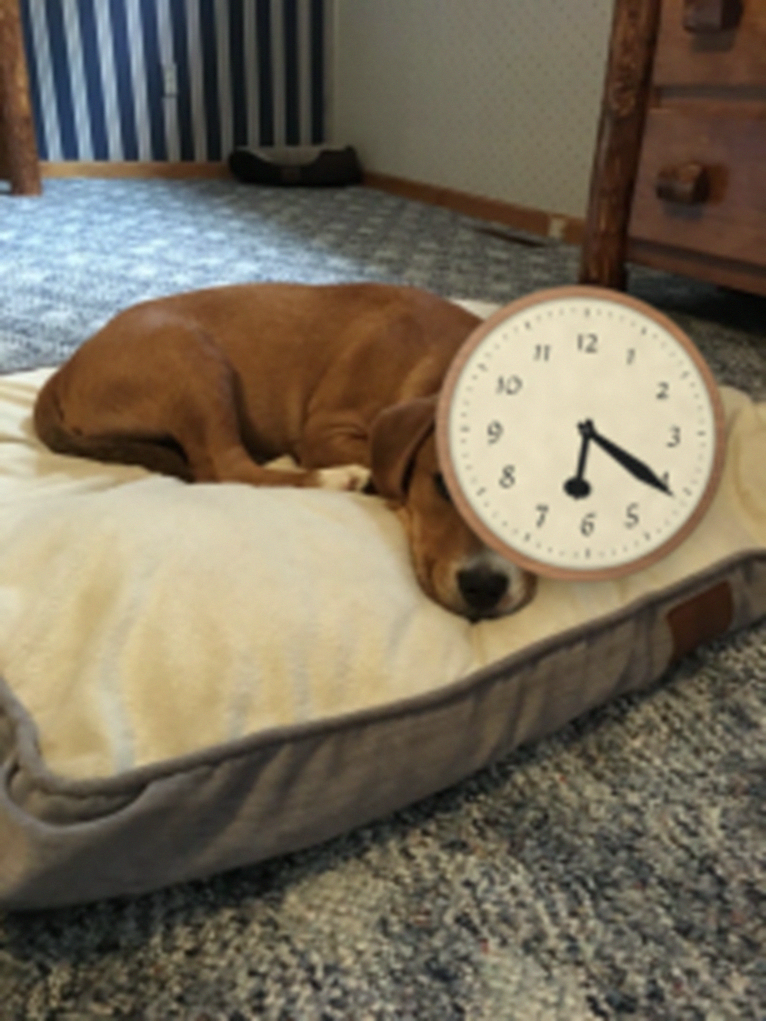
6:21
